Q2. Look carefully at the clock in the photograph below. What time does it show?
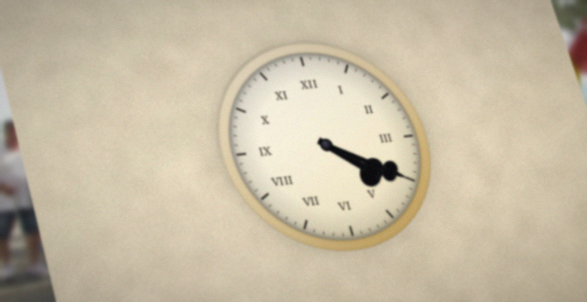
4:20
